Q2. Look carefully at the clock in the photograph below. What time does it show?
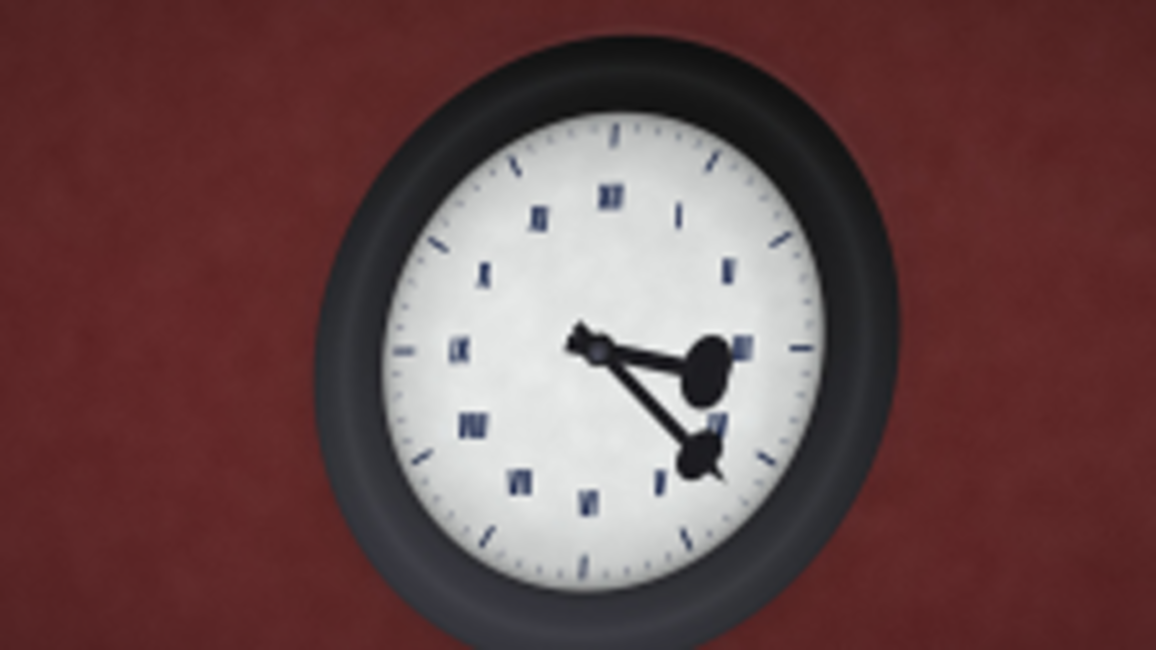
3:22
